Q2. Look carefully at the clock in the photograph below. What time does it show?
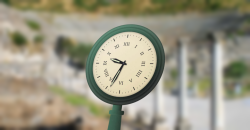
9:34
